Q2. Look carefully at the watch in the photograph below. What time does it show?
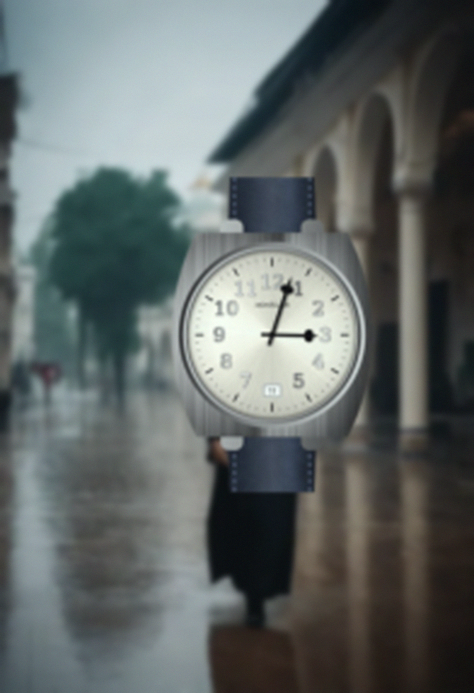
3:03
